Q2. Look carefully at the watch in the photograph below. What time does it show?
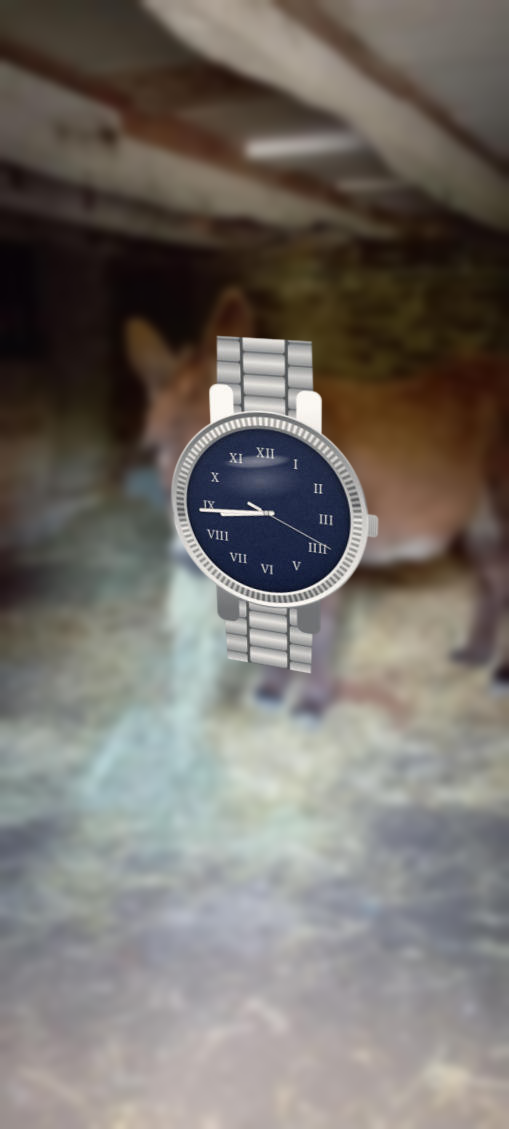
8:44:19
